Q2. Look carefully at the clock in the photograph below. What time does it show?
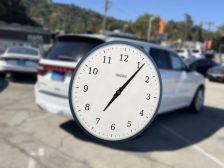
7:06
